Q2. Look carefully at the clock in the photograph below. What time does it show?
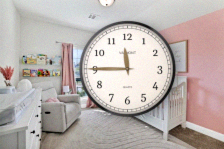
11:45
